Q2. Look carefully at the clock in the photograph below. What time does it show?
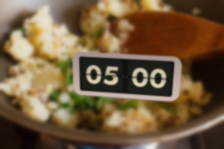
5:00
